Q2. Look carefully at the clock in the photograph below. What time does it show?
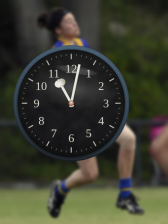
11:02
